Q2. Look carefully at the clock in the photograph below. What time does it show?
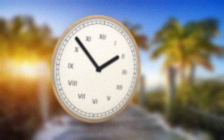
1:52
